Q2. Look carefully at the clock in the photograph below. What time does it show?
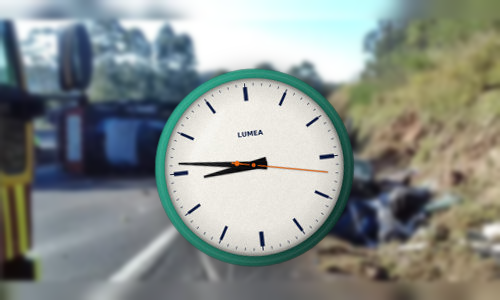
8:46:17
